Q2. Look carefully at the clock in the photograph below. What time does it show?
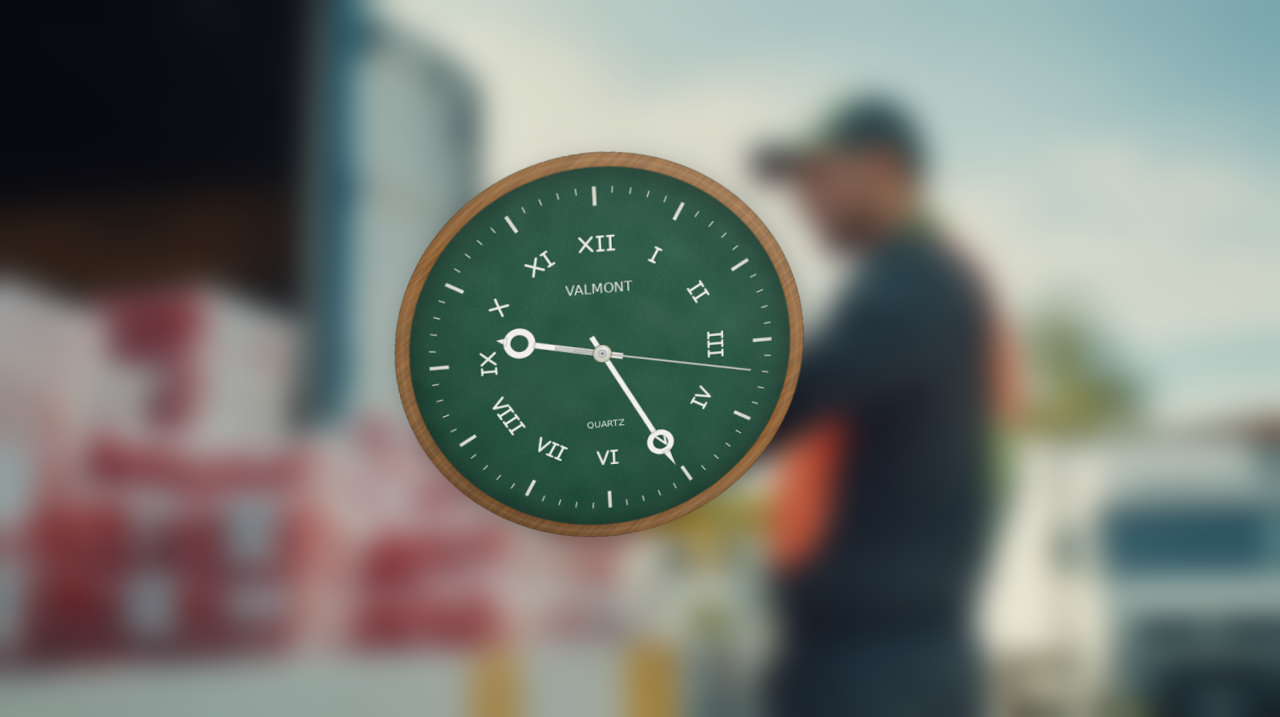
9:25:17
